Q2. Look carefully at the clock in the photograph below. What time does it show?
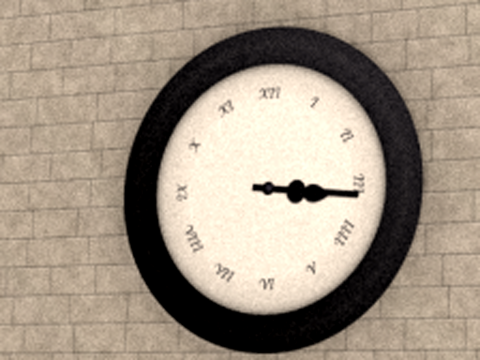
3:16
